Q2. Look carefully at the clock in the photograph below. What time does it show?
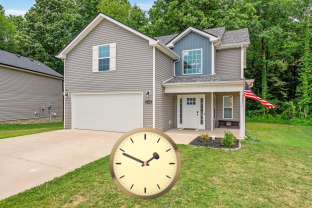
1:49
